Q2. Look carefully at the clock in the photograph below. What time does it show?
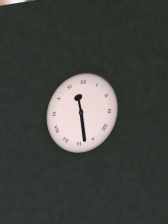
11:28
